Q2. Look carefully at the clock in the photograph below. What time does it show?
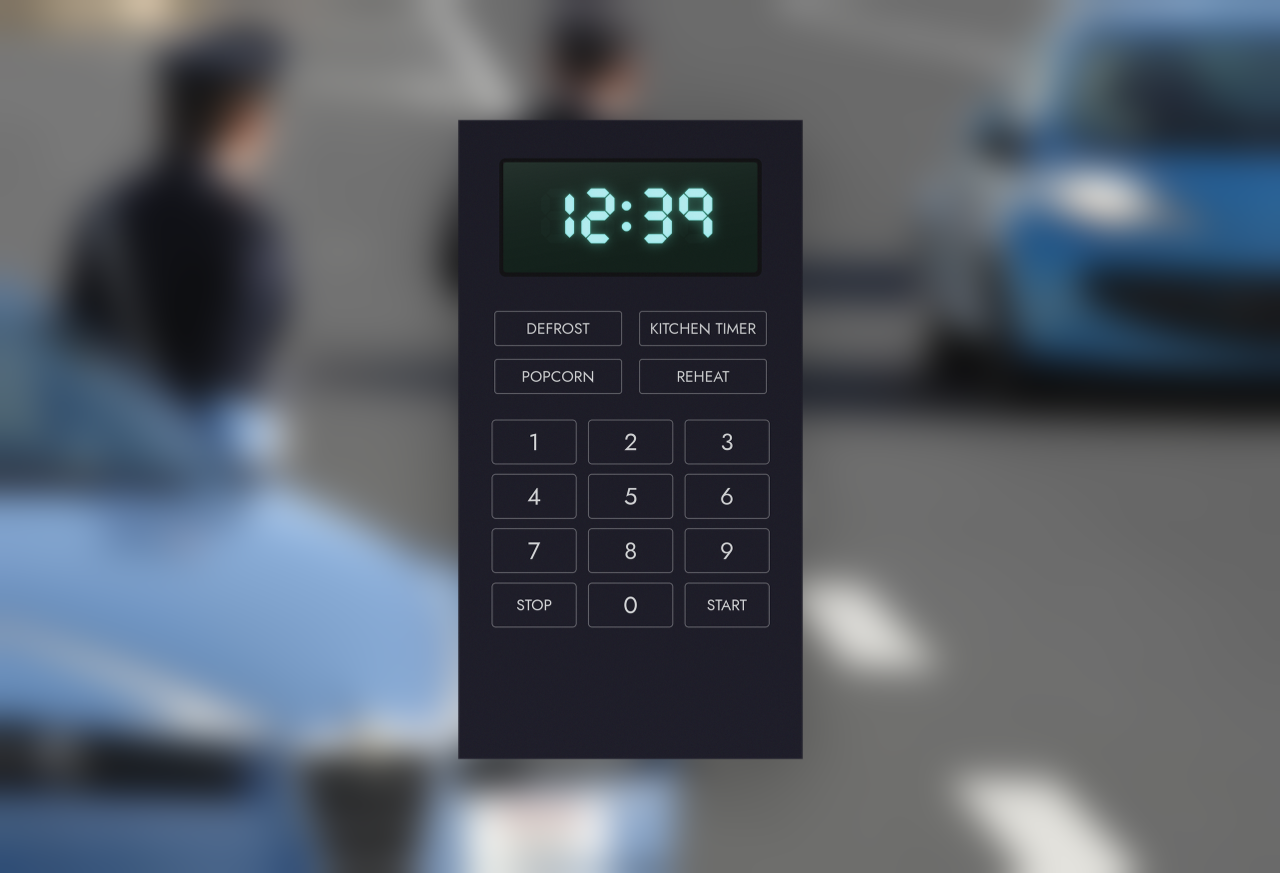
12:39
